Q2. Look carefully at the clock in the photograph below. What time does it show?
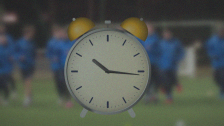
10:16
